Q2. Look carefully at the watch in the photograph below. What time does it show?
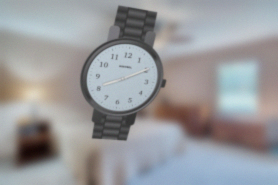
8:10
